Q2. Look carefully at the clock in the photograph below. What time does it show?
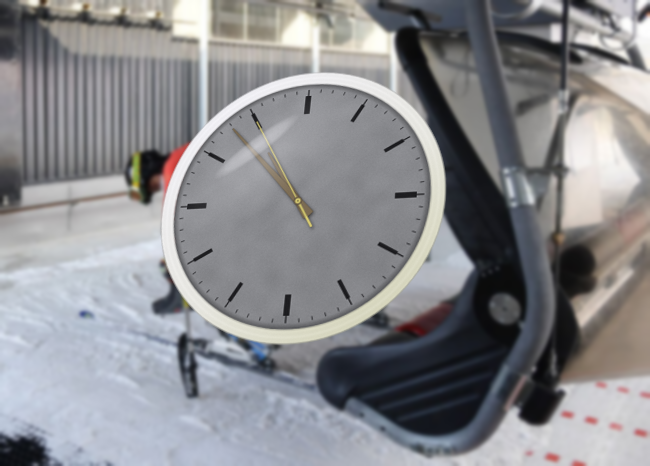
10:52:55
